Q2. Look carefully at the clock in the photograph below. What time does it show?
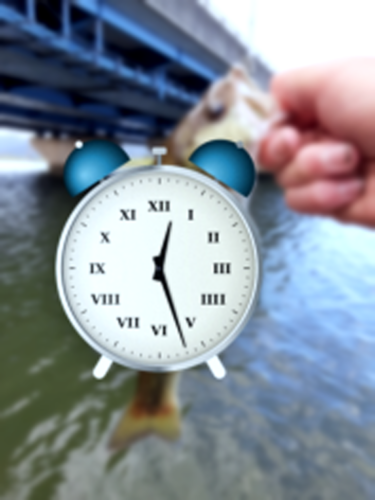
12:27
